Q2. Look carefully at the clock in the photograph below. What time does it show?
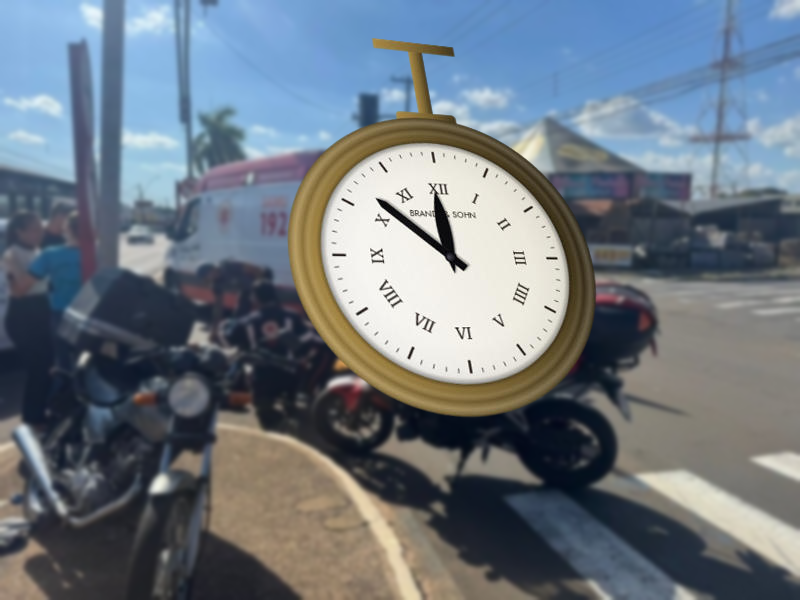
11:52
